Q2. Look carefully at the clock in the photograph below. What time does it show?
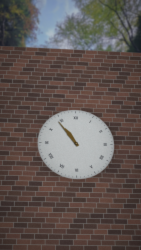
10:54
